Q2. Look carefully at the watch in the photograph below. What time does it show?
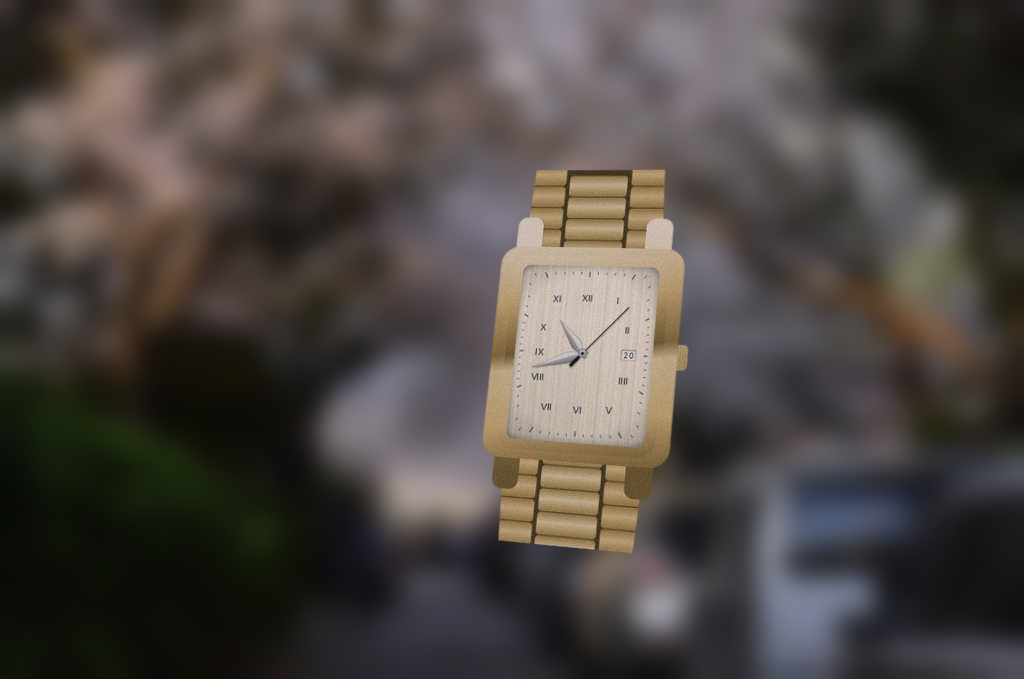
10:42:07
